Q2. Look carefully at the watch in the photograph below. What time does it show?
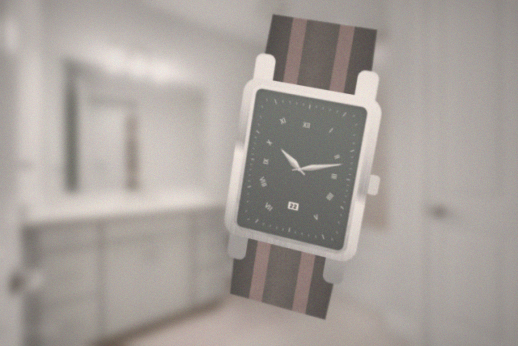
10:12
